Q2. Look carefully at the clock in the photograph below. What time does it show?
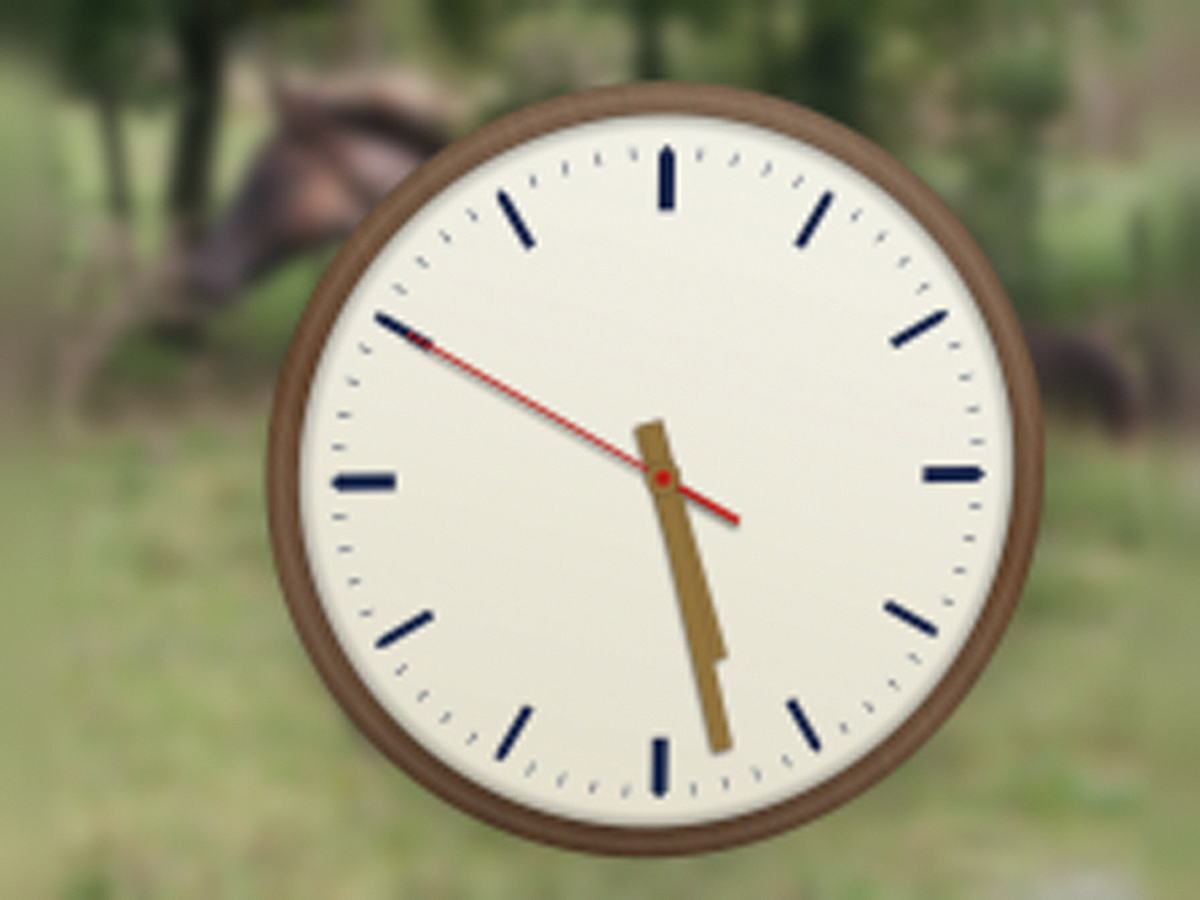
5:27:50
